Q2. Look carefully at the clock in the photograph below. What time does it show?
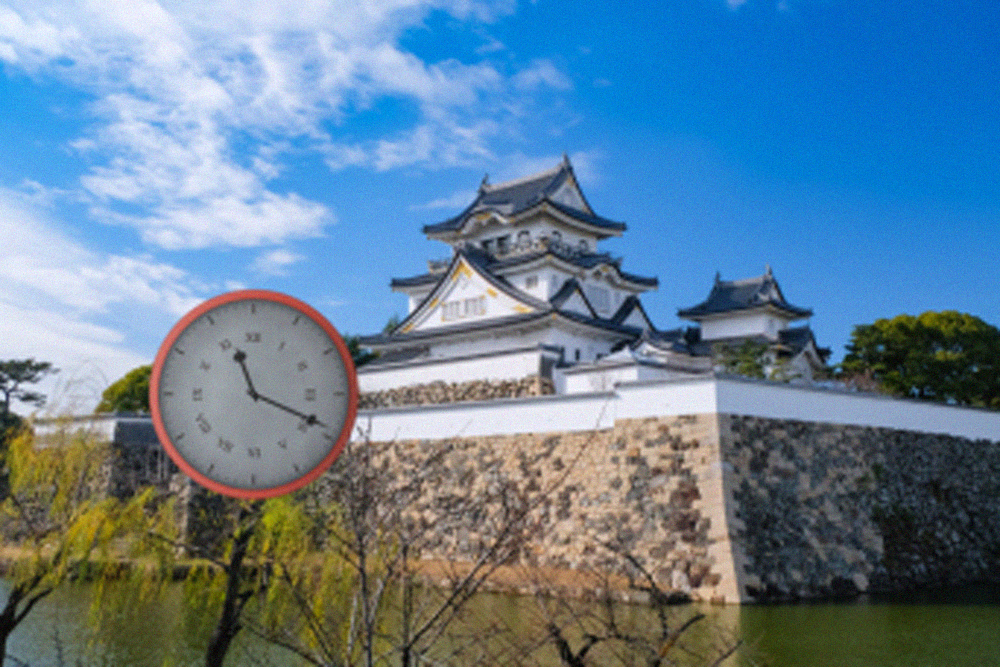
11:19
